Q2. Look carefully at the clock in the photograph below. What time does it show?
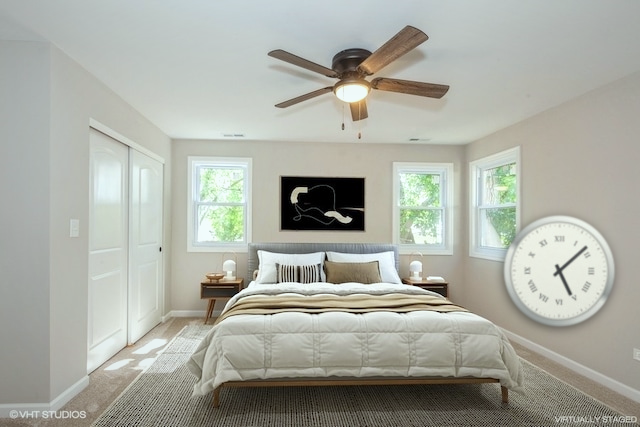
5:08
